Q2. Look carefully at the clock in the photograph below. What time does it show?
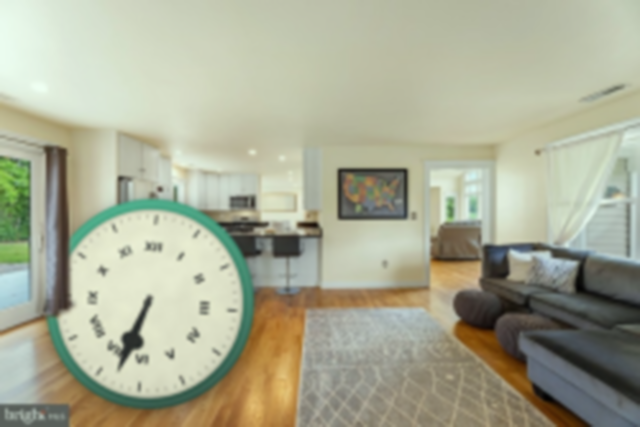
6:33
